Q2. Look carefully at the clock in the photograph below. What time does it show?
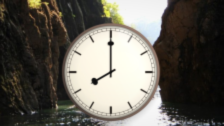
8:00
